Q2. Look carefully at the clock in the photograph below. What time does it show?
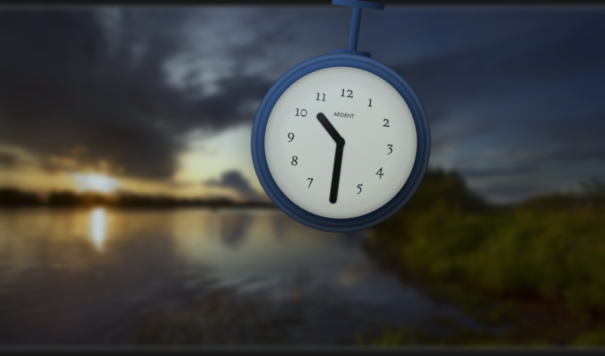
10:30
